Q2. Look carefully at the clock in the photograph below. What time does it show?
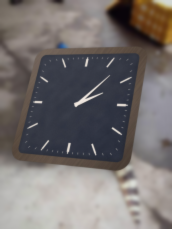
2:07
